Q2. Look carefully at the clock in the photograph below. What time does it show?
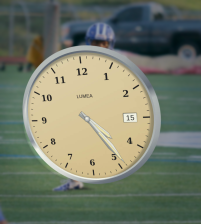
4:24
